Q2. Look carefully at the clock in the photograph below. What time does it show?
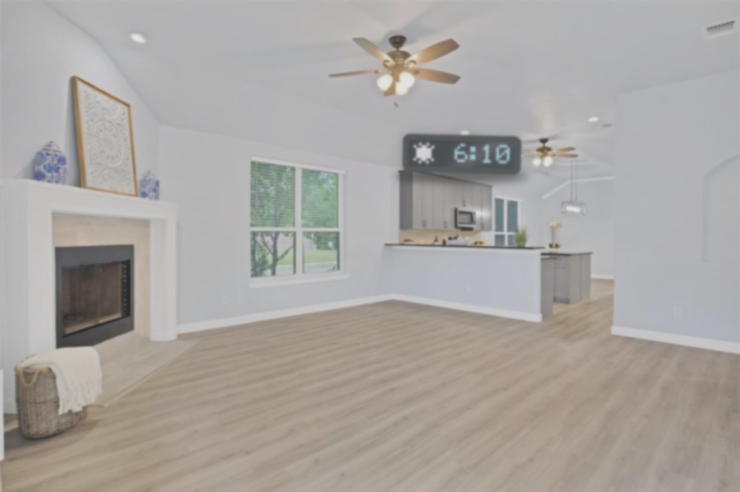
6:10
